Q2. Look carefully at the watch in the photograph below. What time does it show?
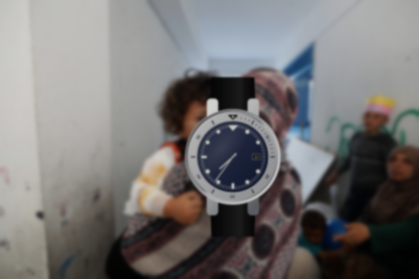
7:36
